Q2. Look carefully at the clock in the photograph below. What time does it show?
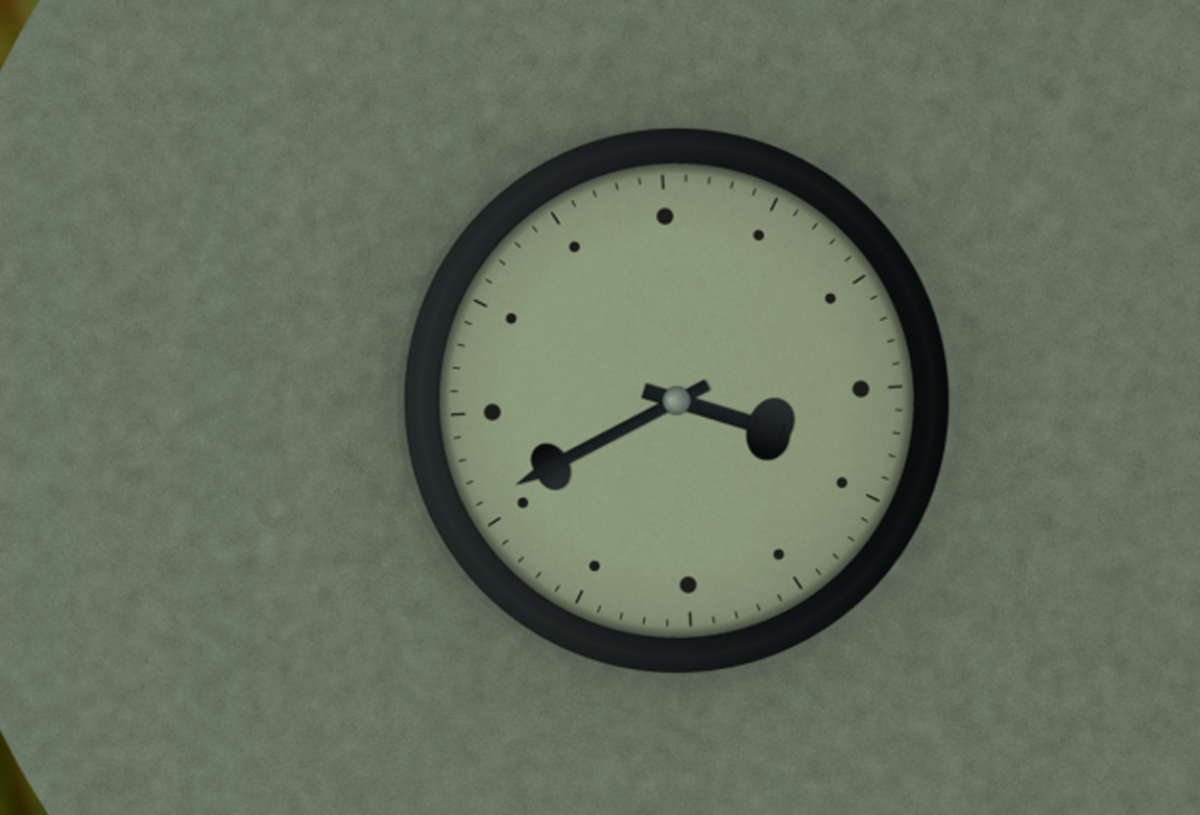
3:41
